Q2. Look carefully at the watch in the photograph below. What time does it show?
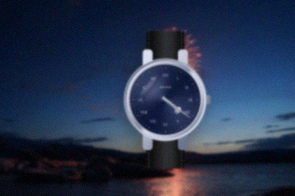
4:21
